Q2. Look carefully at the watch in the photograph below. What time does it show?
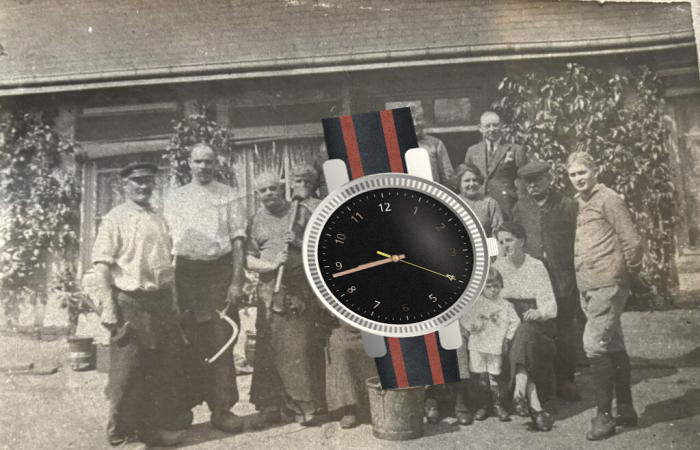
8:43:20
